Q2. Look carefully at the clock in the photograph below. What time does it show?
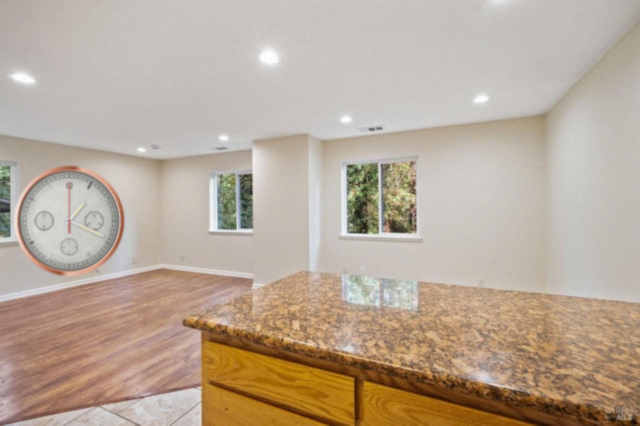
1:19
